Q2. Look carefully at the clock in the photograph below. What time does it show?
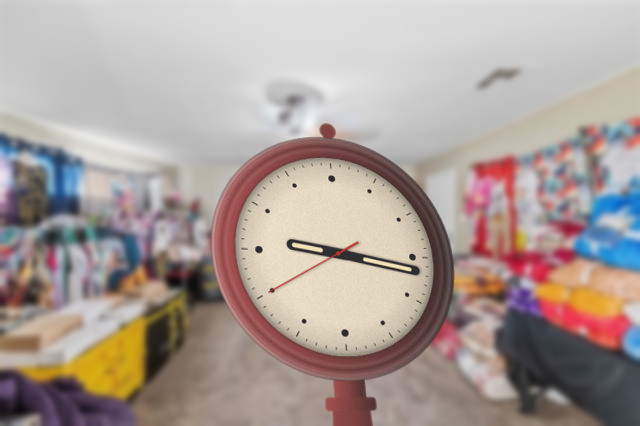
9:16:40
